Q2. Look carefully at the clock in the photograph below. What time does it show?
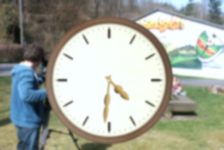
4:31
